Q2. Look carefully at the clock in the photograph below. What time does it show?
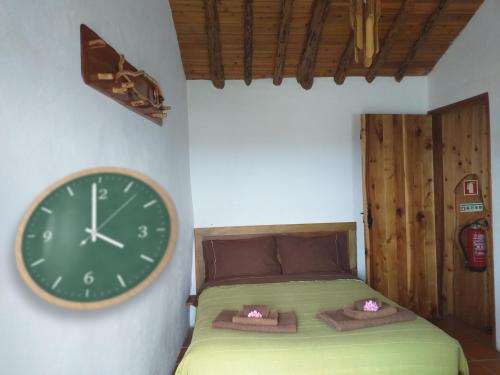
3:59:07
